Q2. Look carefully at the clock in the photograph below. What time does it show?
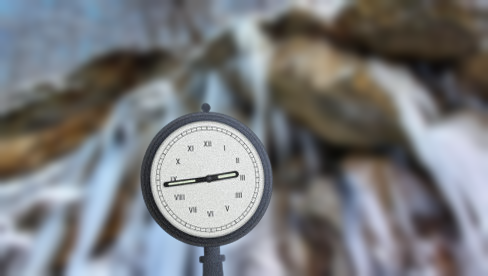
2:44
